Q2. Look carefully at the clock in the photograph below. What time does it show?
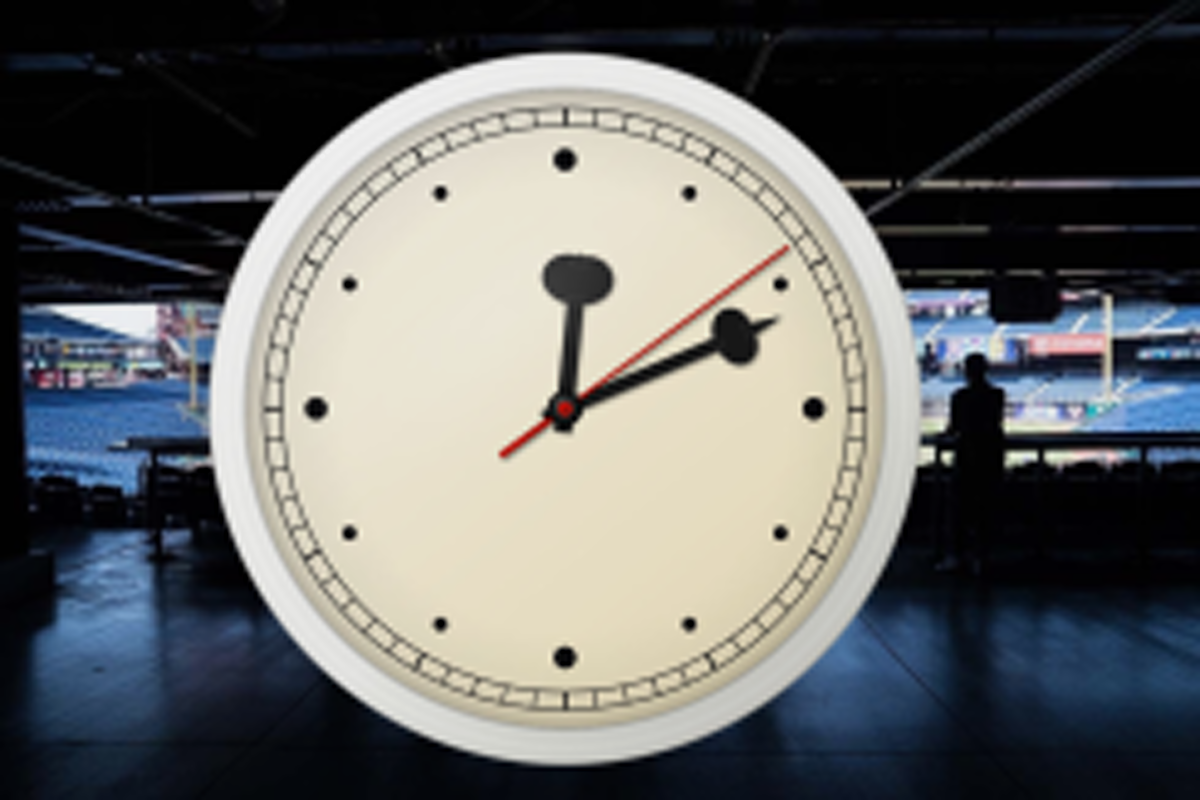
12:11:09
